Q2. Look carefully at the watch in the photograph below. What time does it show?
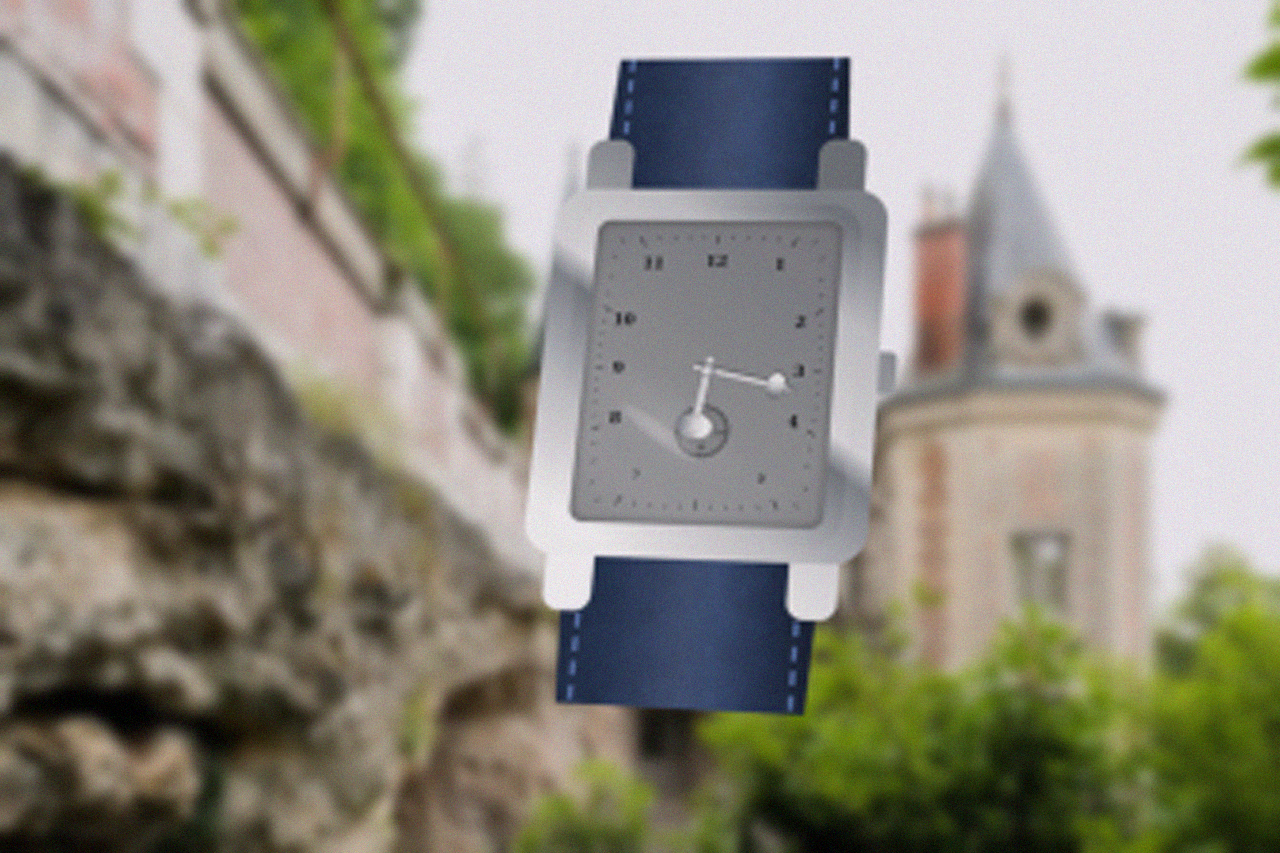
6:17
